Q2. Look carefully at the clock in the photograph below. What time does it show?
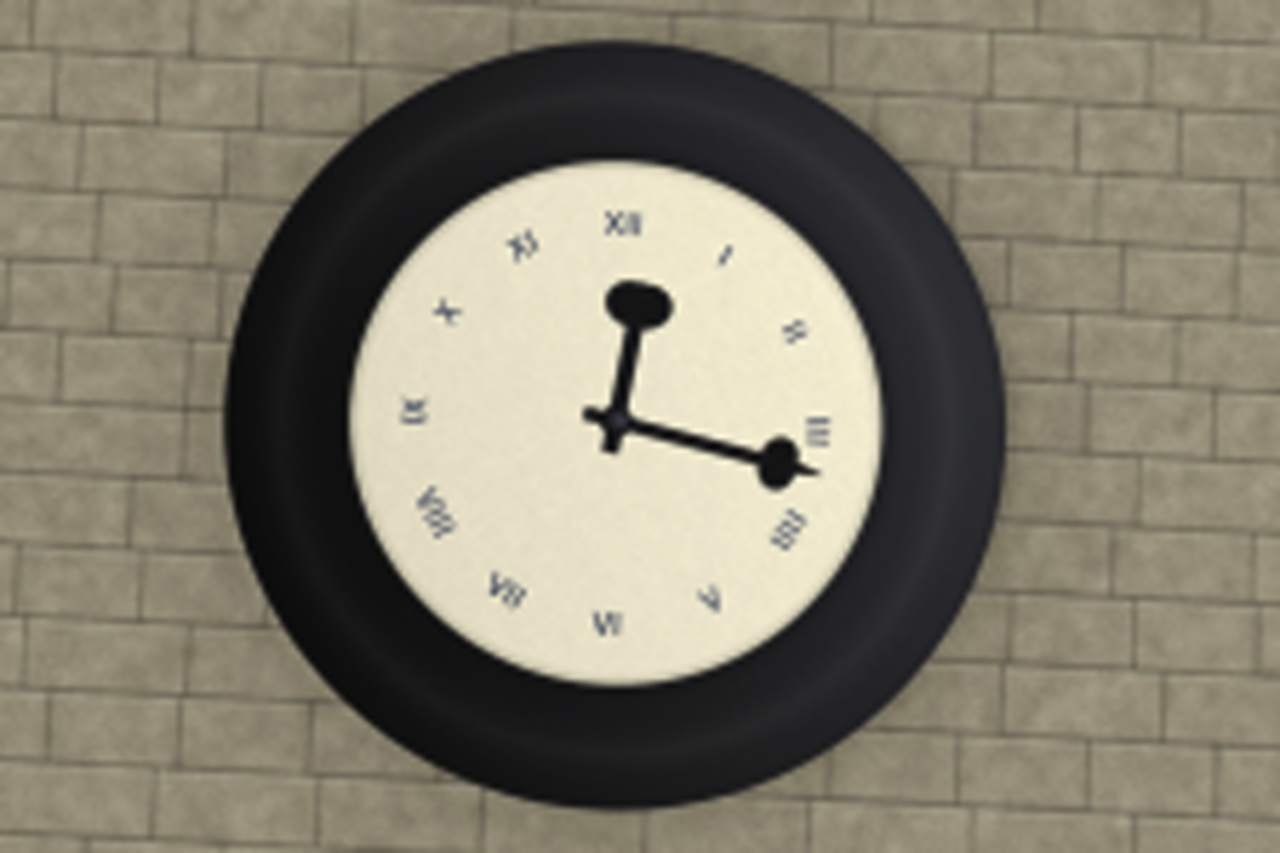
12:17
